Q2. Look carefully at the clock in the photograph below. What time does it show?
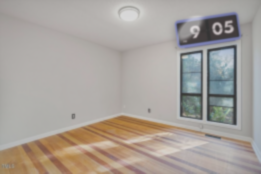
9:05
